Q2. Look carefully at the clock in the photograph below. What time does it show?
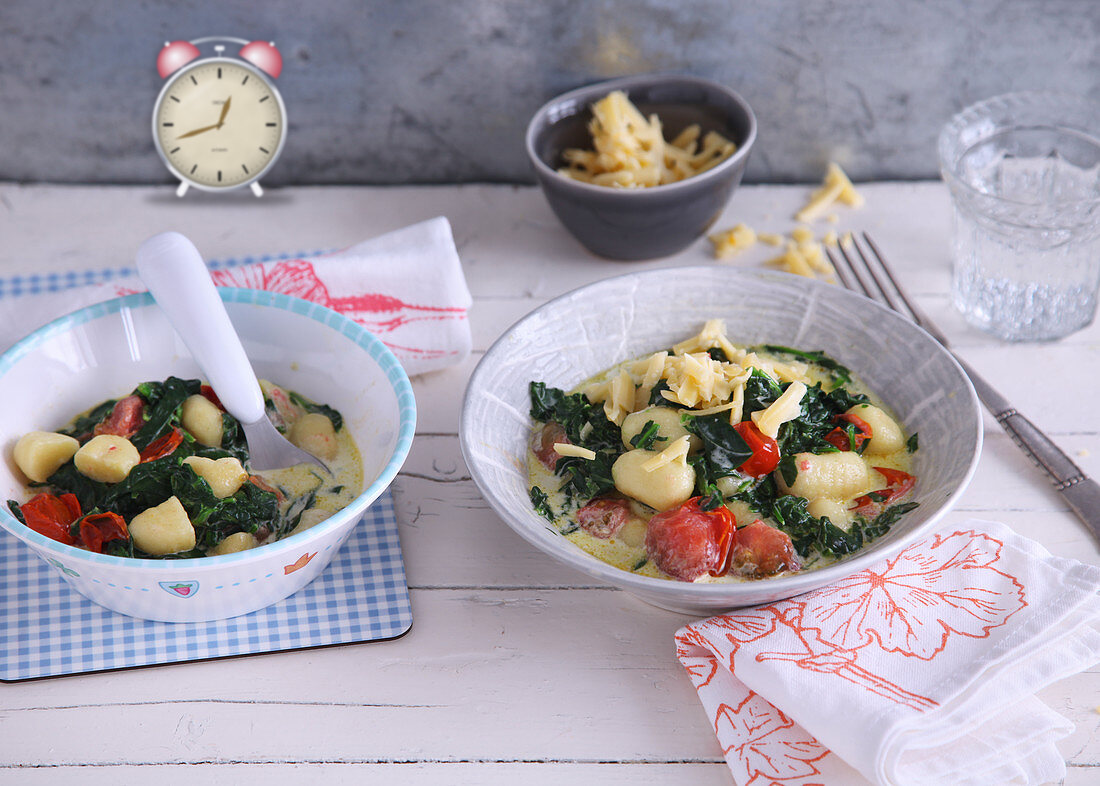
12:42
